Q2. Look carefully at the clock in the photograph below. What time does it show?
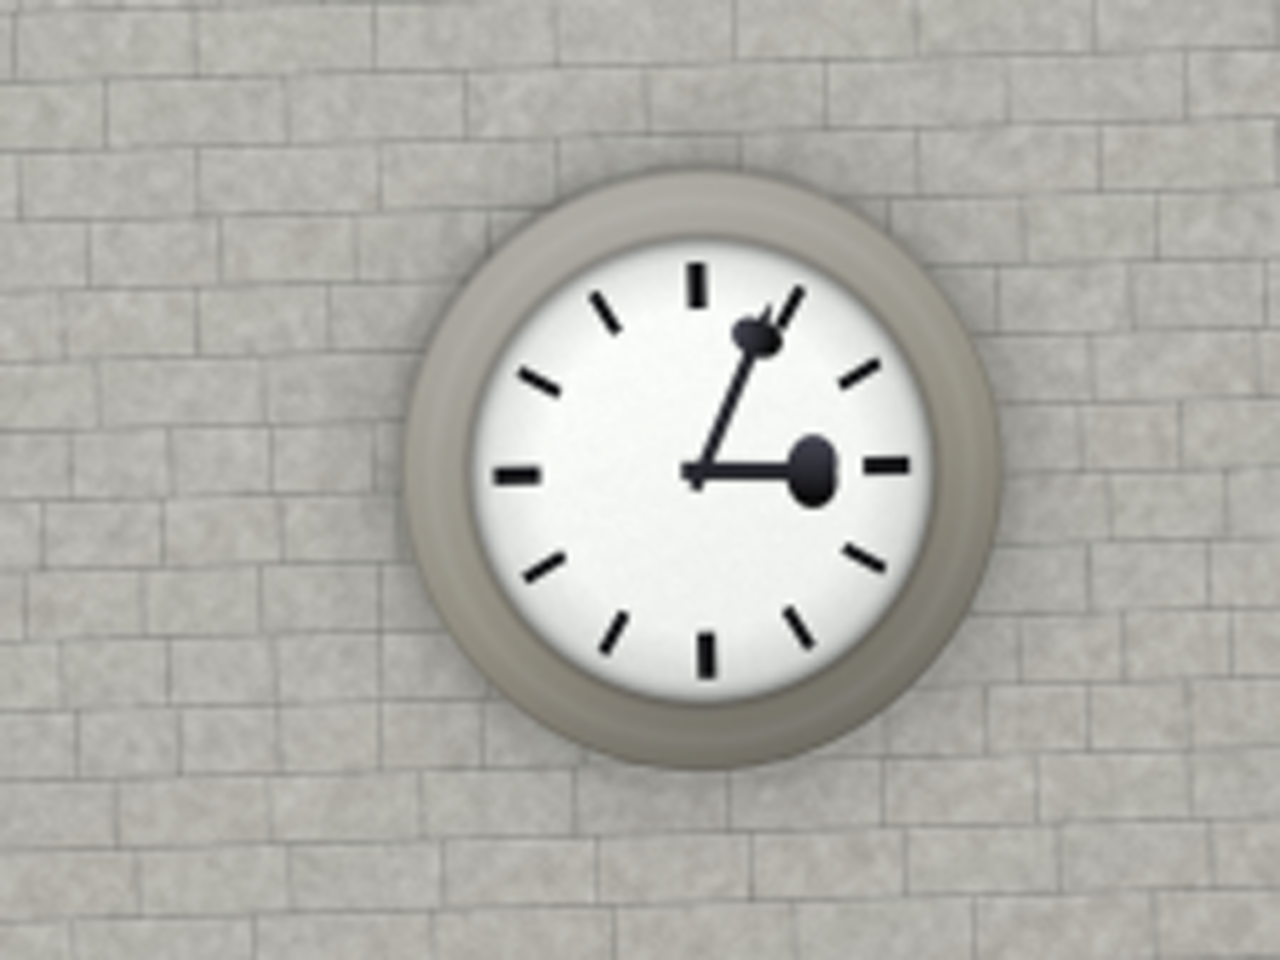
3:04
